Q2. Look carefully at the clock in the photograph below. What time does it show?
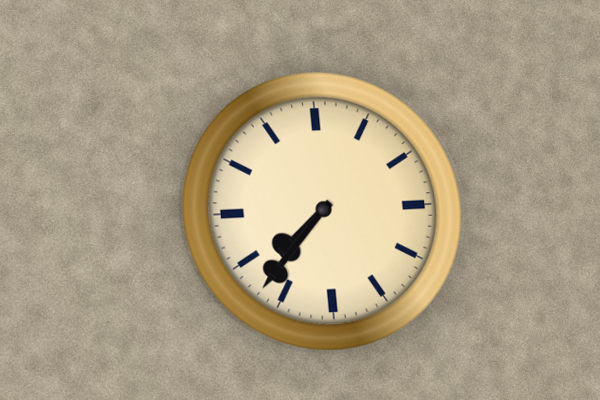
7:37
